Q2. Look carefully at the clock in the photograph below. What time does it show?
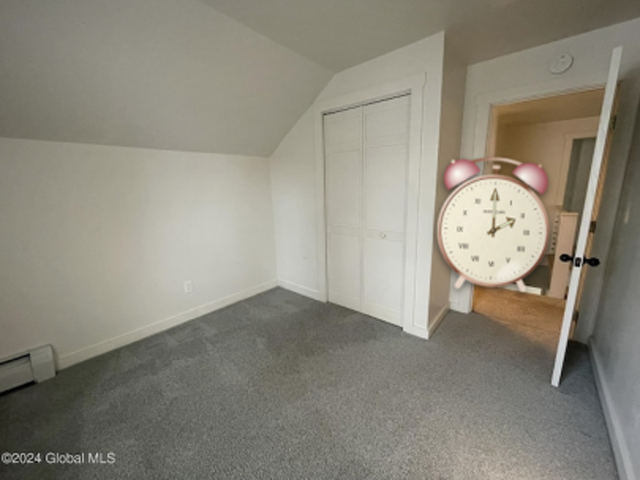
2:00
